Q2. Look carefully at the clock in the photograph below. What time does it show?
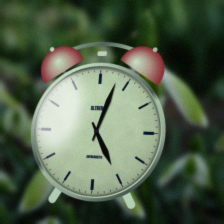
5:03
